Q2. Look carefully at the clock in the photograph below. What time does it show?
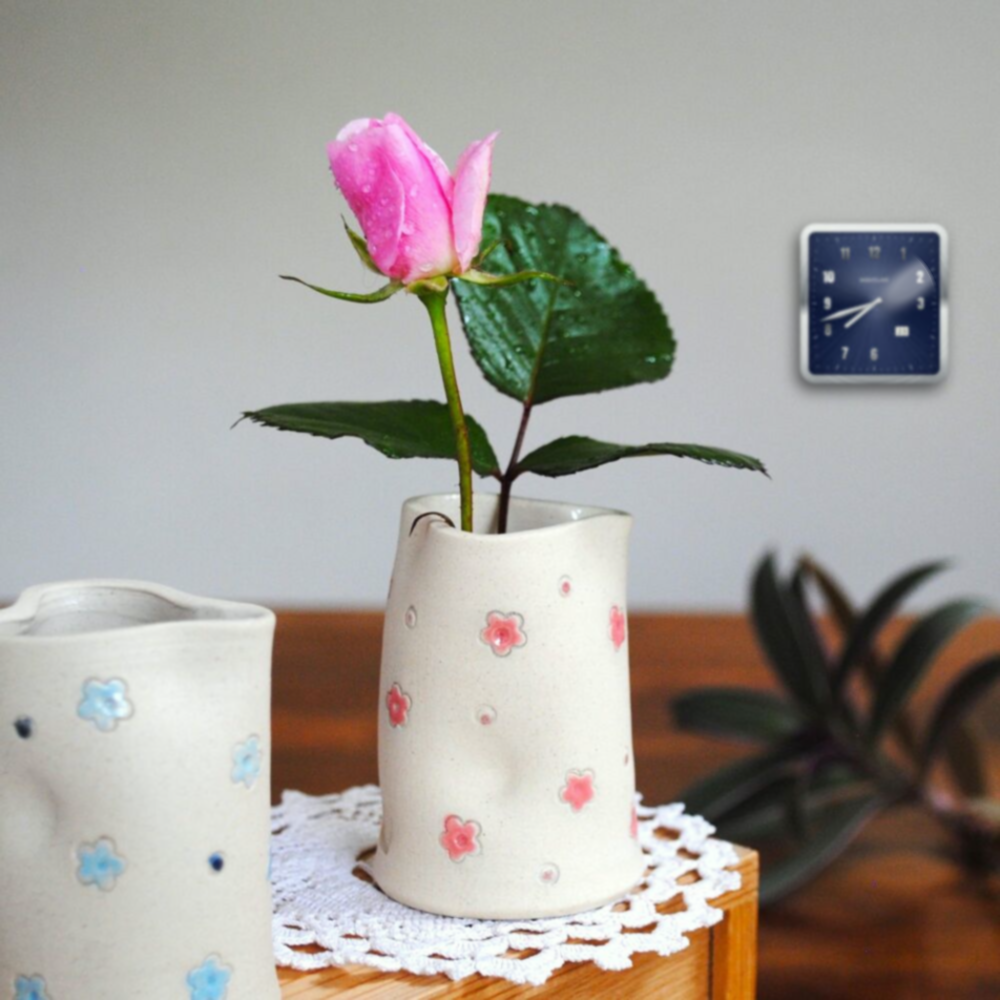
7:42
